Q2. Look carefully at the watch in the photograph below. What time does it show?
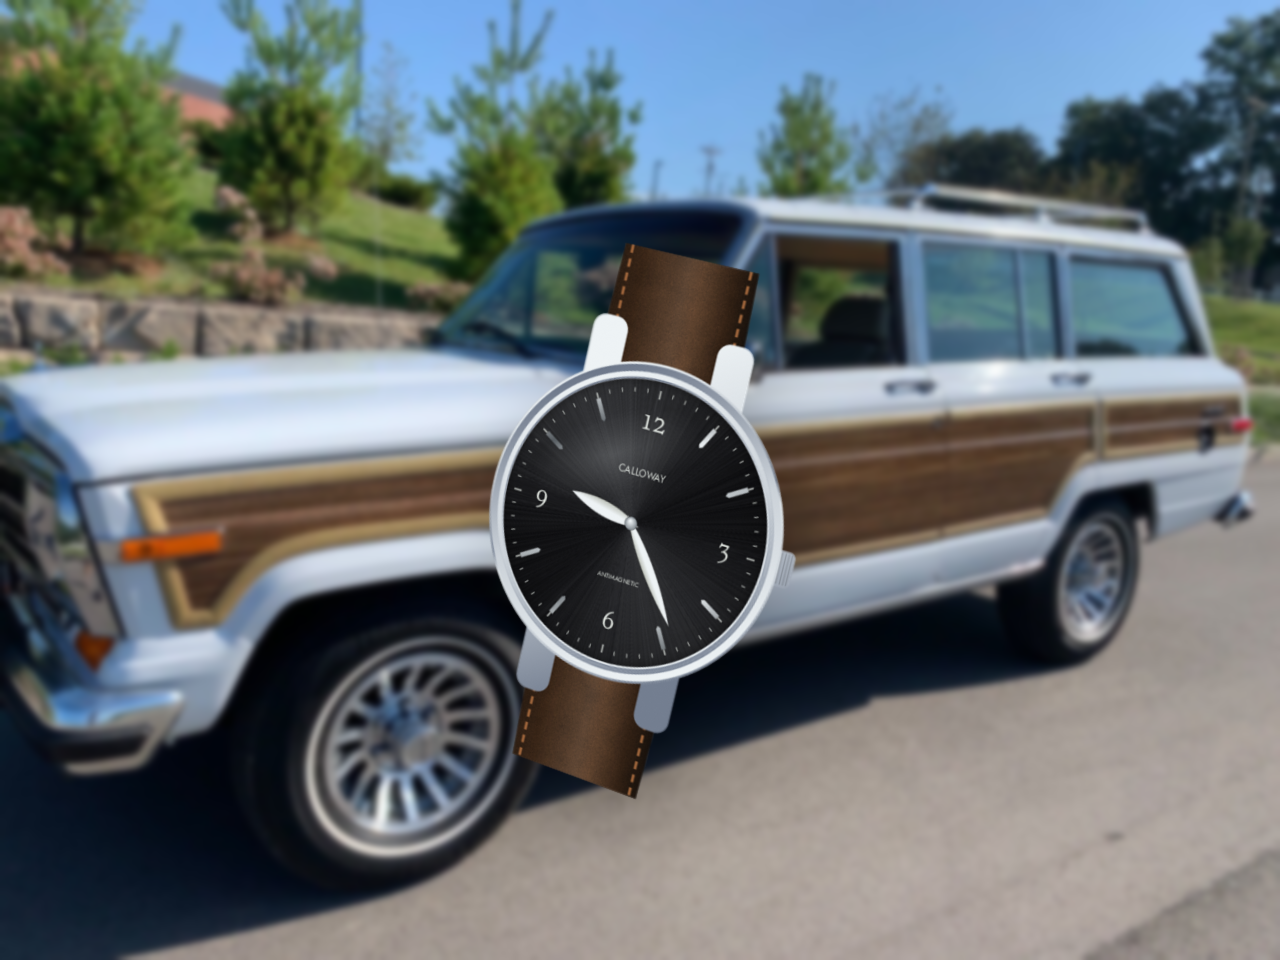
9:24
